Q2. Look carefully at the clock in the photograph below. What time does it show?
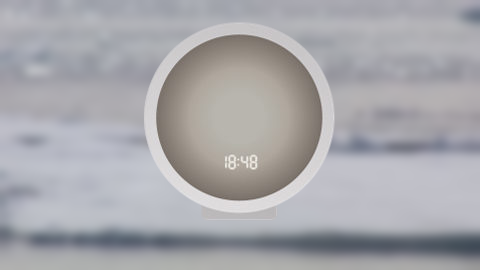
18:48
